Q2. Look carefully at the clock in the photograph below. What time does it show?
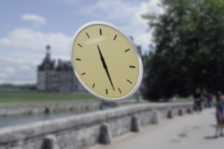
11:27
